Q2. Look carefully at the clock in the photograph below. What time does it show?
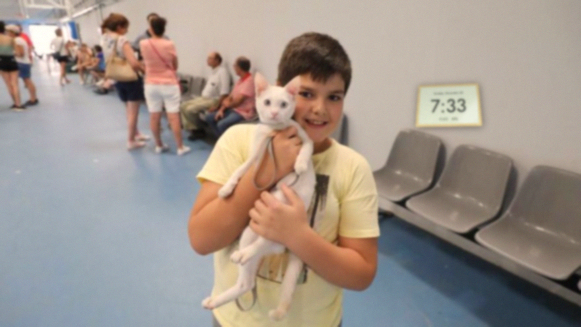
7:33
